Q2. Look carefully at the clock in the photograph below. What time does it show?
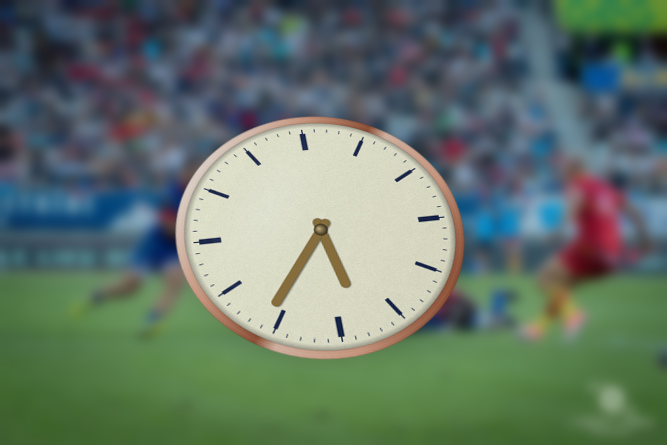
5:36
